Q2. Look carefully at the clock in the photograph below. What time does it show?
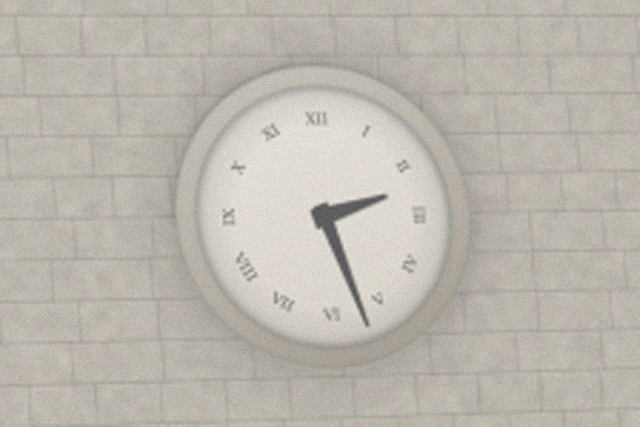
2:27
